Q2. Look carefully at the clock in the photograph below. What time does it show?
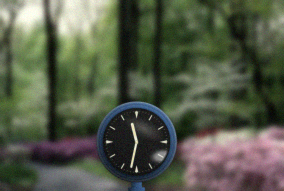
11:32
